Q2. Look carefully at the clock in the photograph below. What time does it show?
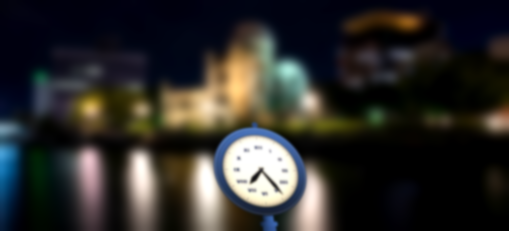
7:24
